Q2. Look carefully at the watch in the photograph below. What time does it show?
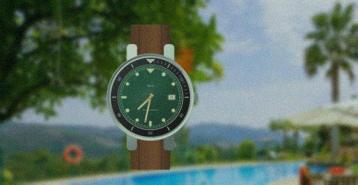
7:32
